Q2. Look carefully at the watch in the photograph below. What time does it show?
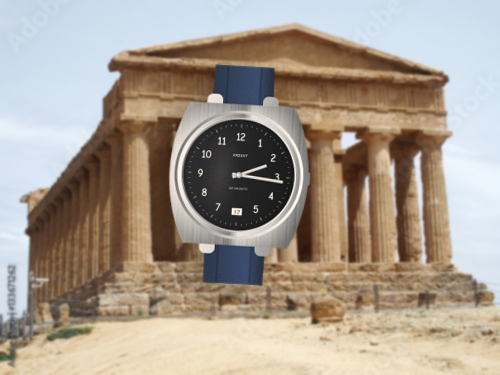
2:16
